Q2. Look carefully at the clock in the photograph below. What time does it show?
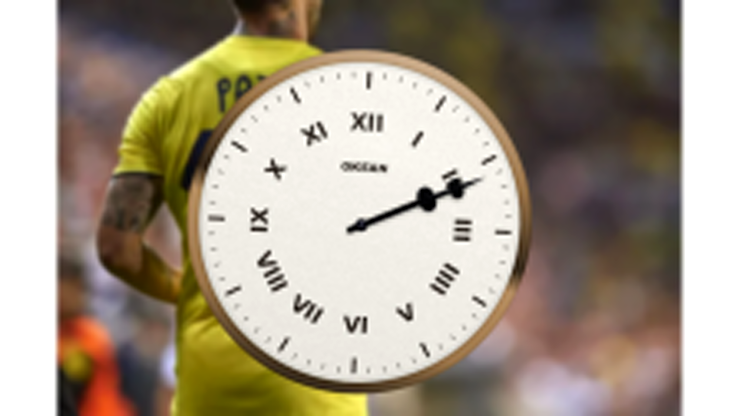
2:11
